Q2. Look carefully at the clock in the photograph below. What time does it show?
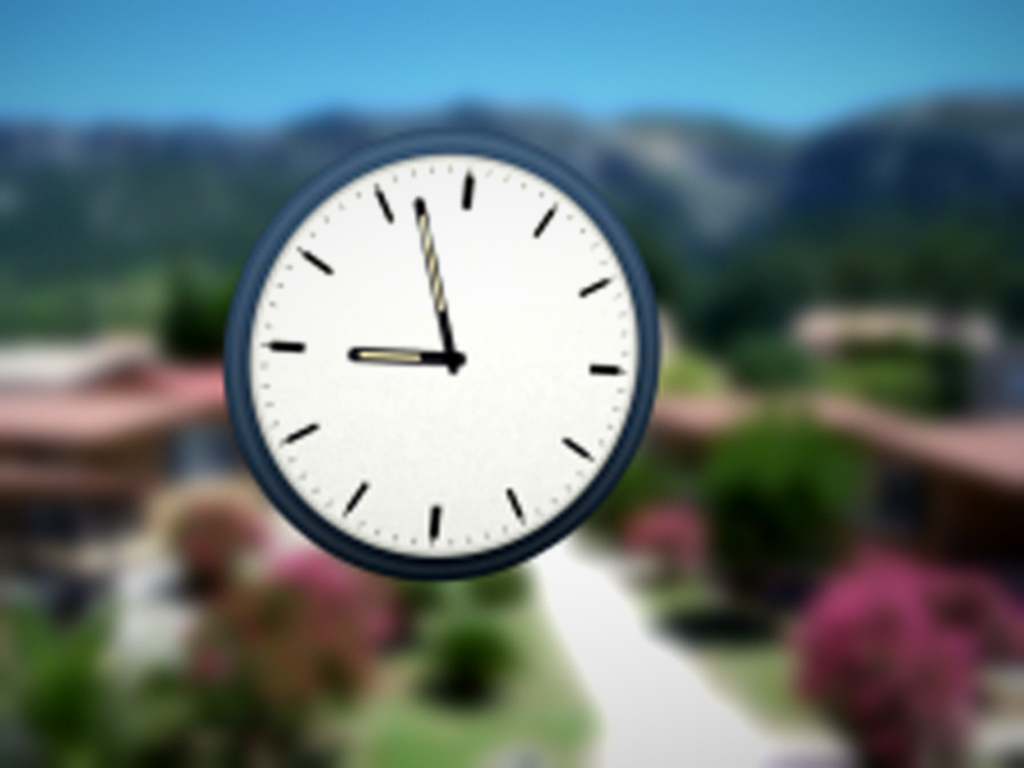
8:57
